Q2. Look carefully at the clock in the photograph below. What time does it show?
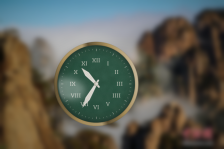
10:35
